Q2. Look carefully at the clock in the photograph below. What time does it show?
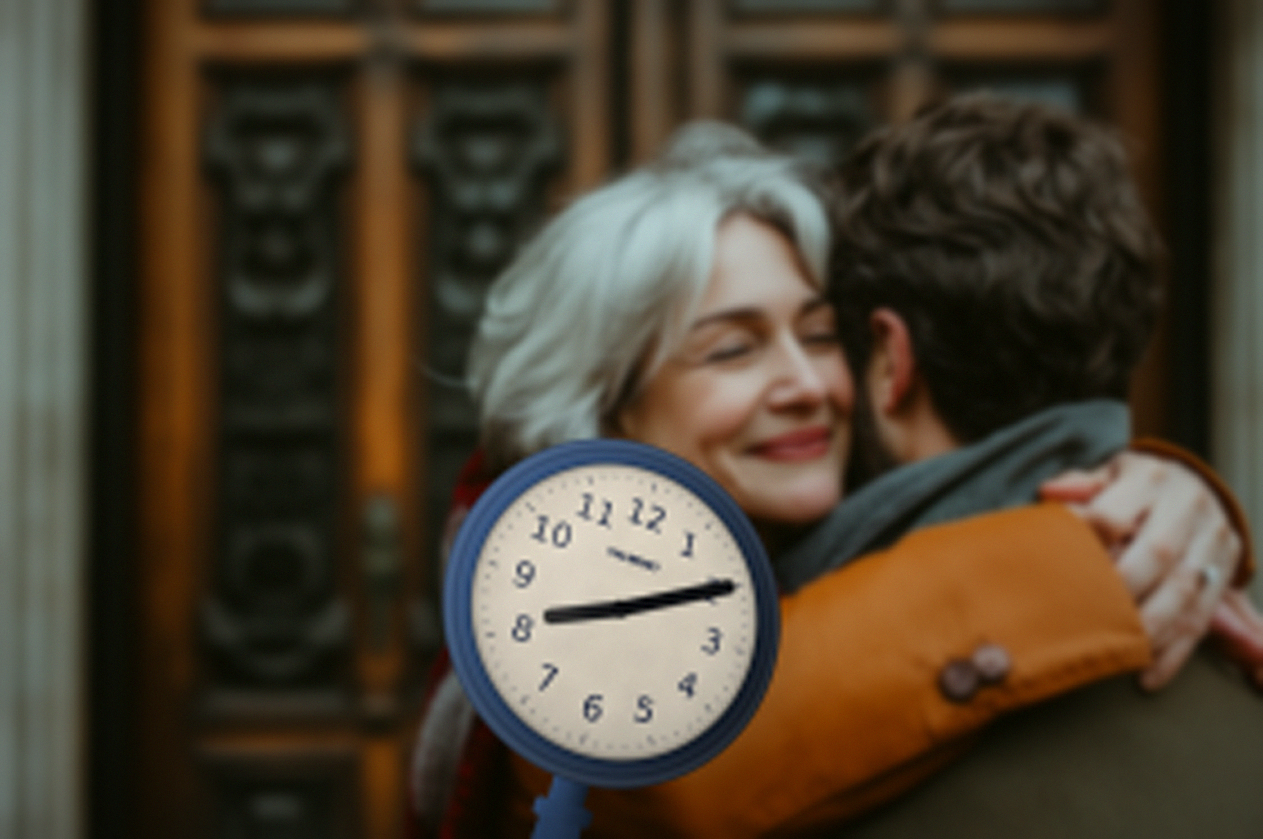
8:10
